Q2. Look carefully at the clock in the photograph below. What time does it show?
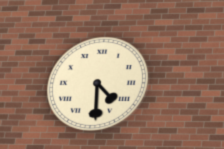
4:29
